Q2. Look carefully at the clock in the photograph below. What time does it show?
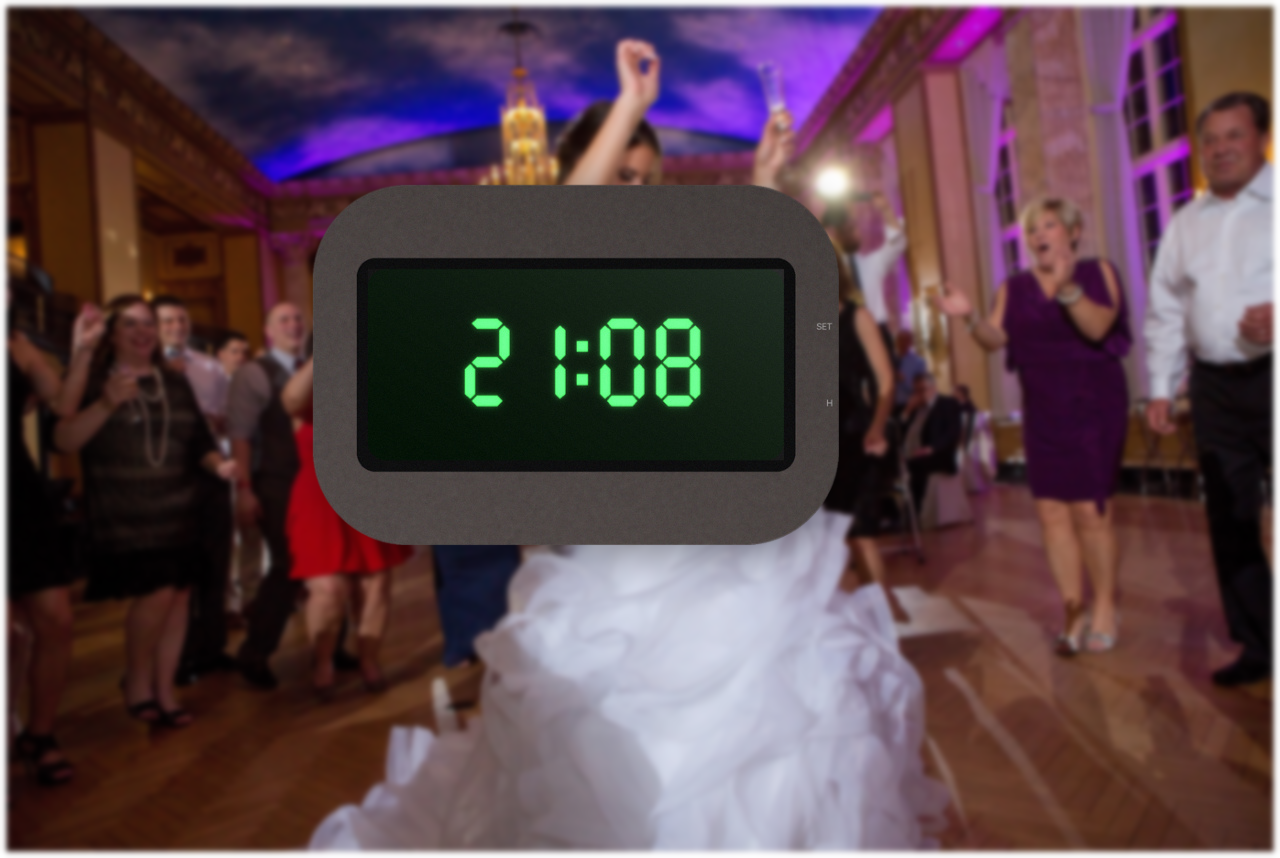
21:08
